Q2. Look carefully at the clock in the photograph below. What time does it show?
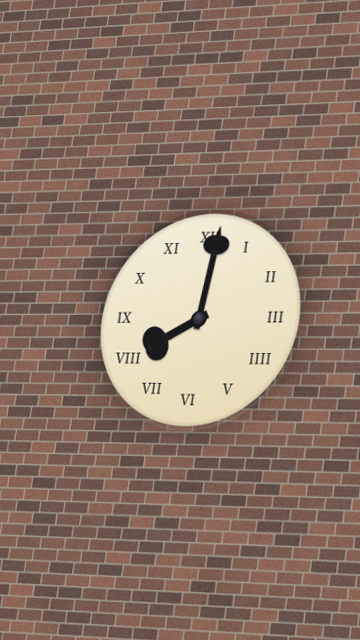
8:01
